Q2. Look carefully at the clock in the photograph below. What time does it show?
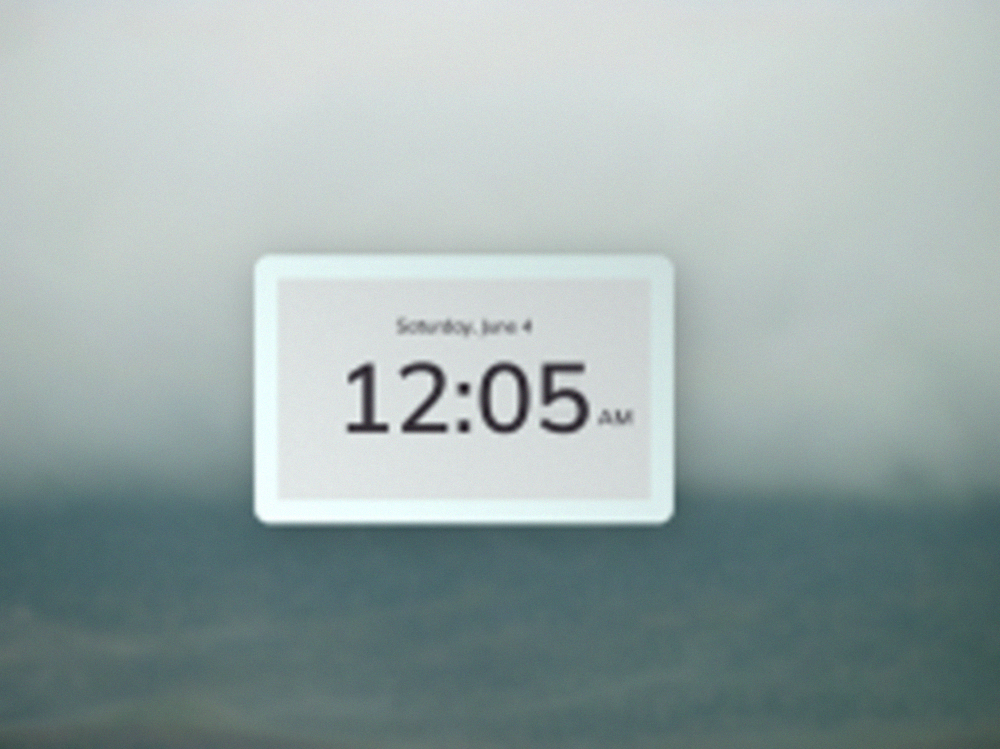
12:05
